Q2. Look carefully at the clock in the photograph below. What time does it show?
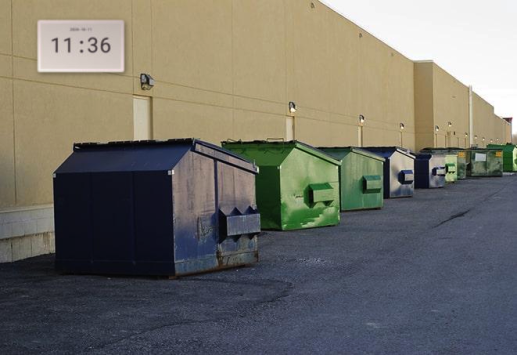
11:36
